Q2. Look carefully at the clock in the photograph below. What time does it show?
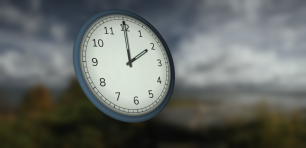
2:00
